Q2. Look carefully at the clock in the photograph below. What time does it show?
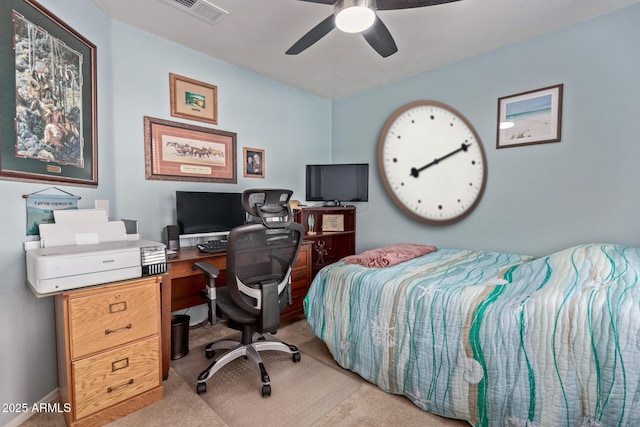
8:11
